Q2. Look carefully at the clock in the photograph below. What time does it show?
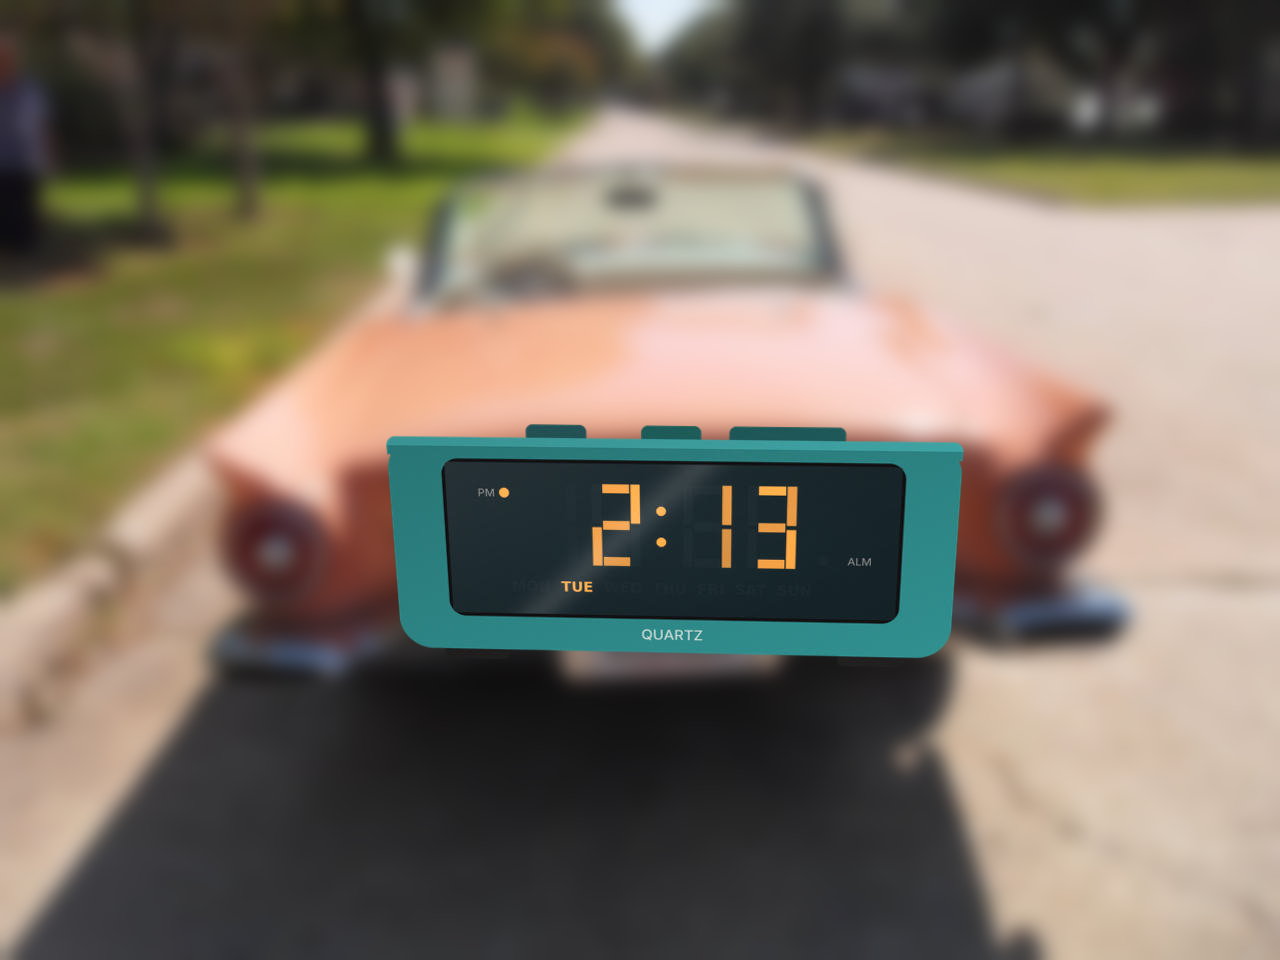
2:13
